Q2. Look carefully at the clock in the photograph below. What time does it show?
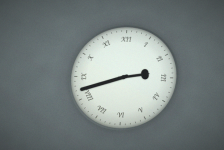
2:42
